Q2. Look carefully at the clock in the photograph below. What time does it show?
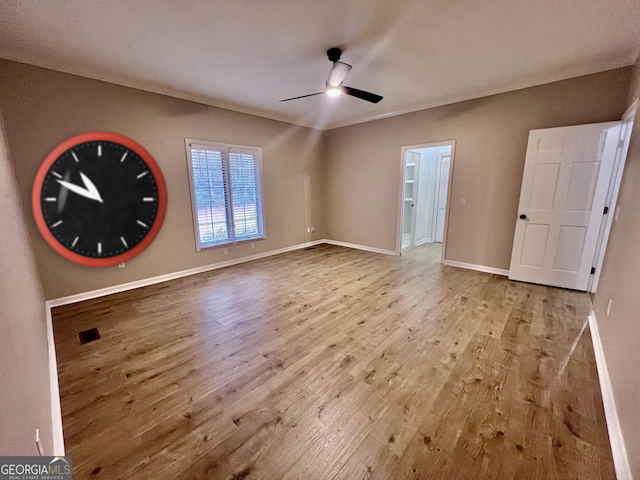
10:49
